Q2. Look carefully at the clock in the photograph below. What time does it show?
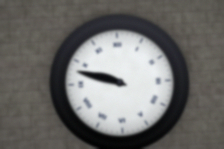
9:48
